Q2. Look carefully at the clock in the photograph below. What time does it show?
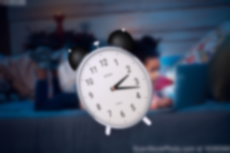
2:17
